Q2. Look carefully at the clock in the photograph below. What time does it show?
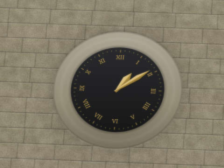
1:09
